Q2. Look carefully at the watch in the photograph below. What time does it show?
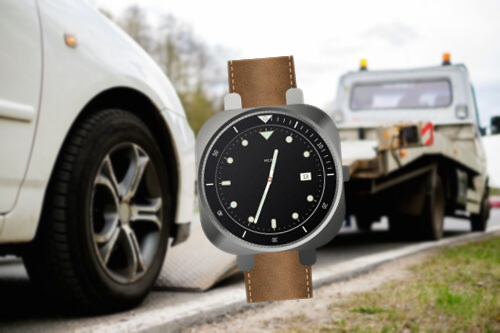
12:34
